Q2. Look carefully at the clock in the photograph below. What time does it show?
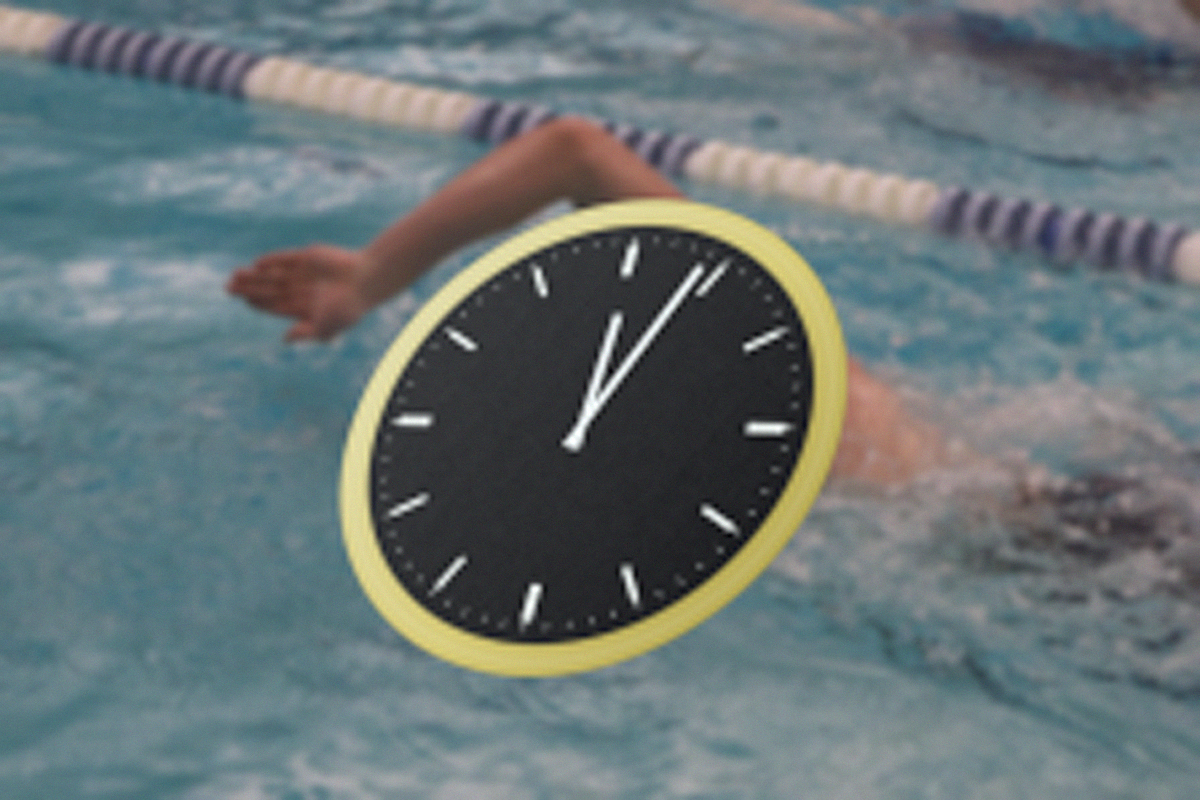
12:04
